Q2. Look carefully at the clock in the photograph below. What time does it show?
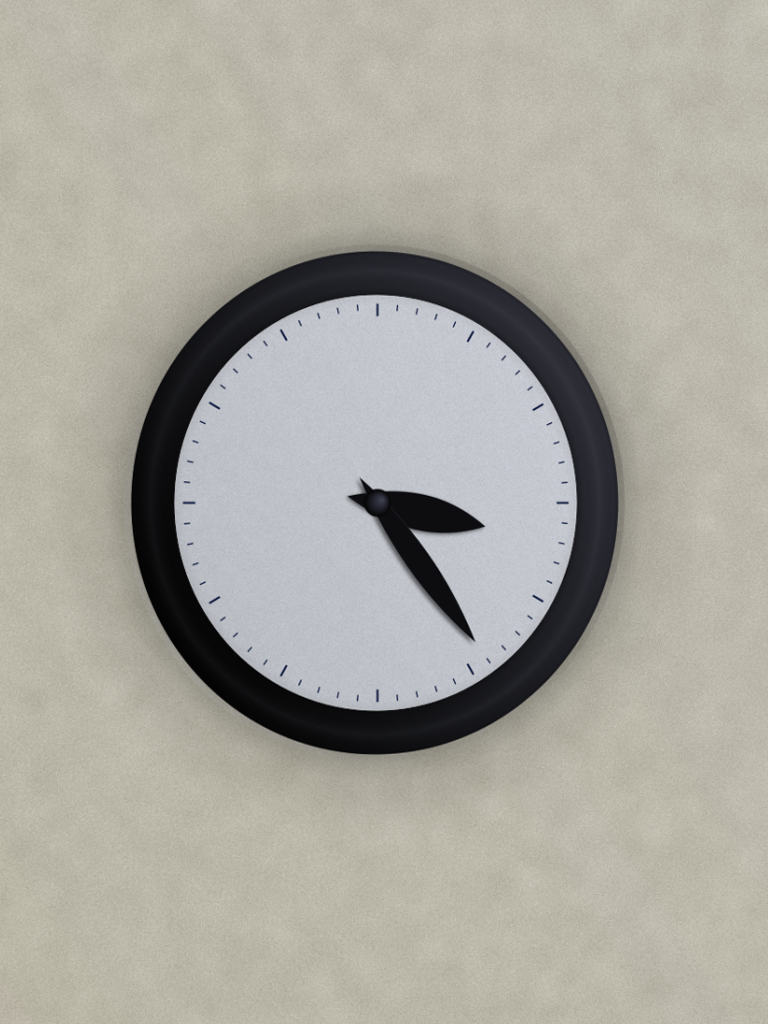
3:24
